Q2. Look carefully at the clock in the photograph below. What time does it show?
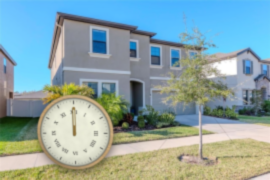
12:00
